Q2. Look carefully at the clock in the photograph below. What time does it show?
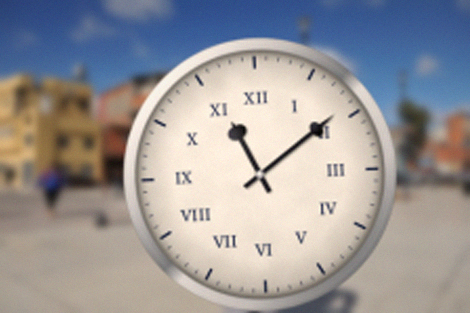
11:09
